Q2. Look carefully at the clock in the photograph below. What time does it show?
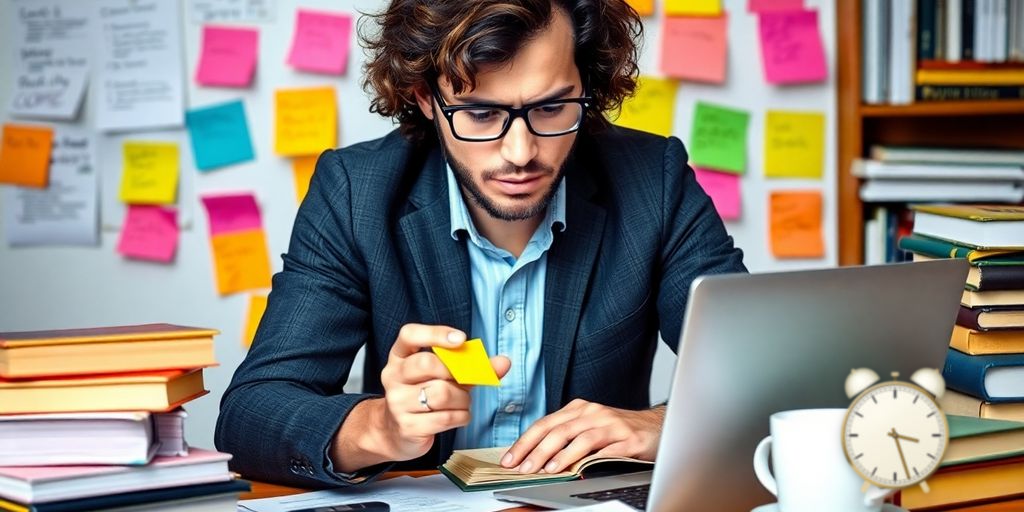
3:27
